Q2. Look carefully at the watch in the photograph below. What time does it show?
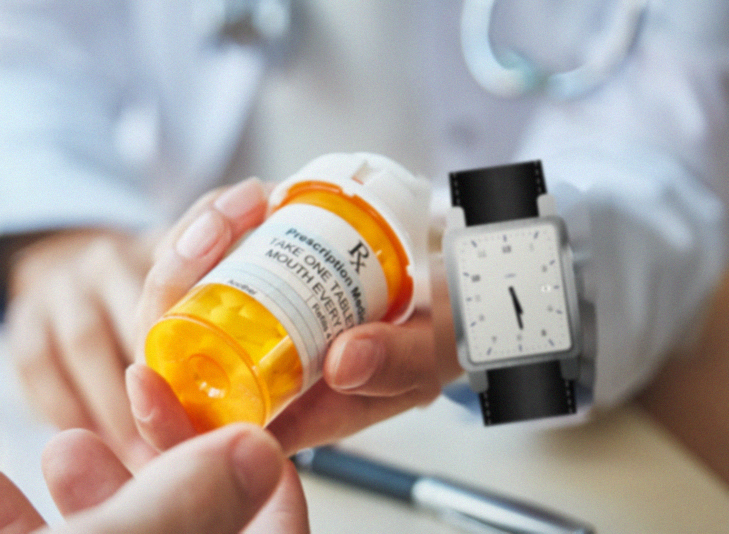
5:29
